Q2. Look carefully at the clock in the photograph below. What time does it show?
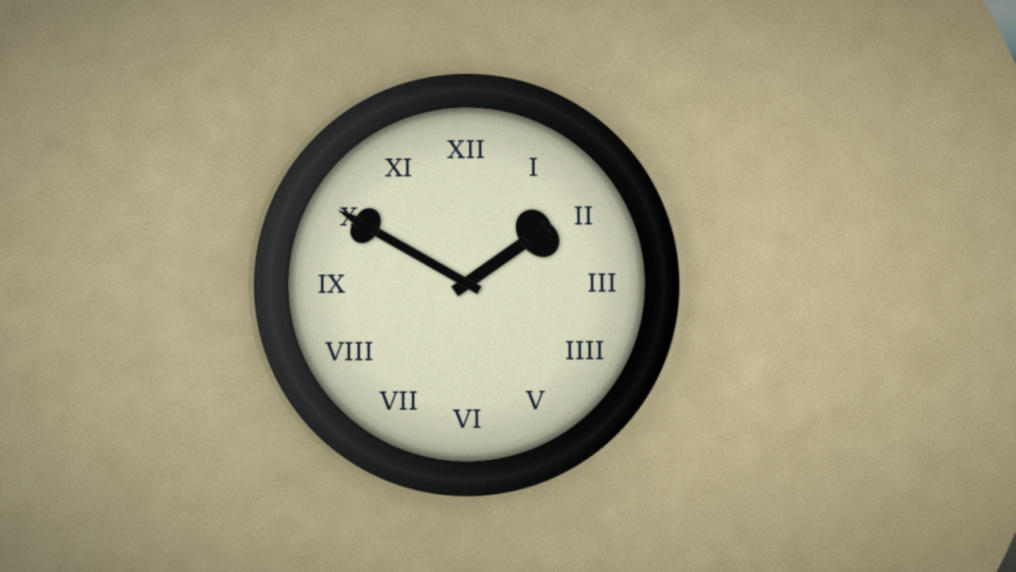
1:50
